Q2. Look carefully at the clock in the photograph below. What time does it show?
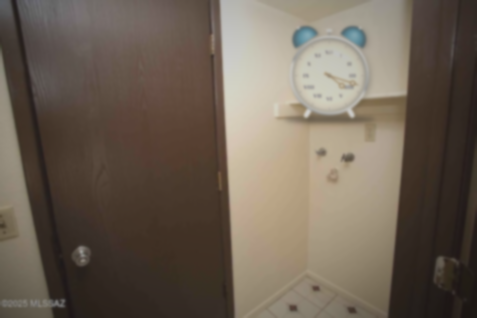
4:18
